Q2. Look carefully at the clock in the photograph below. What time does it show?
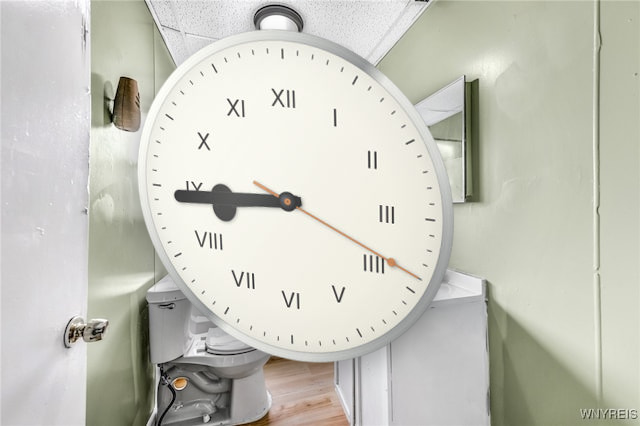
8:44:19
